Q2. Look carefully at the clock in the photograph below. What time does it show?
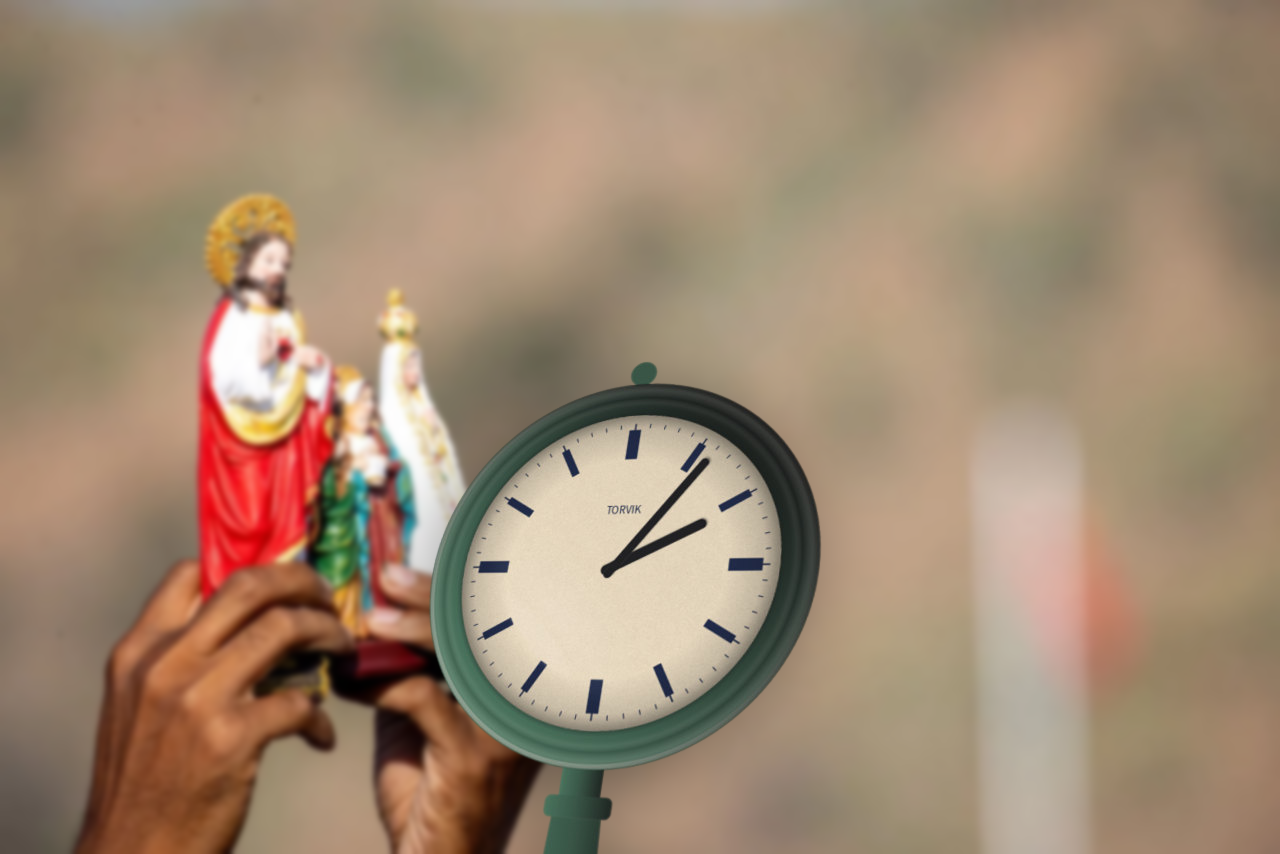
2:06
